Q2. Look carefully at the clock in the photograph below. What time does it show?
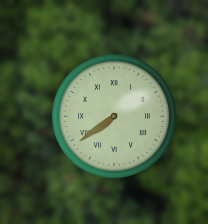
7:39
